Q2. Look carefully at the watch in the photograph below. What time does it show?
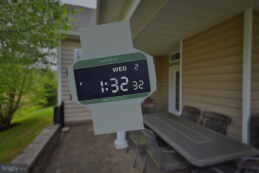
1:32:32
